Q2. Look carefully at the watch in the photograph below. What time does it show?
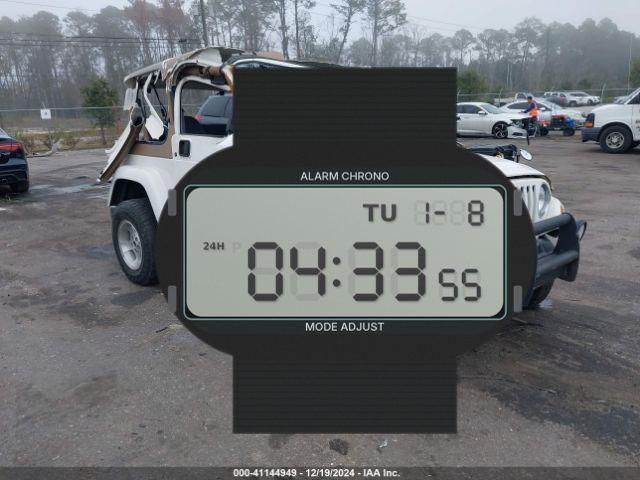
4:33:55
